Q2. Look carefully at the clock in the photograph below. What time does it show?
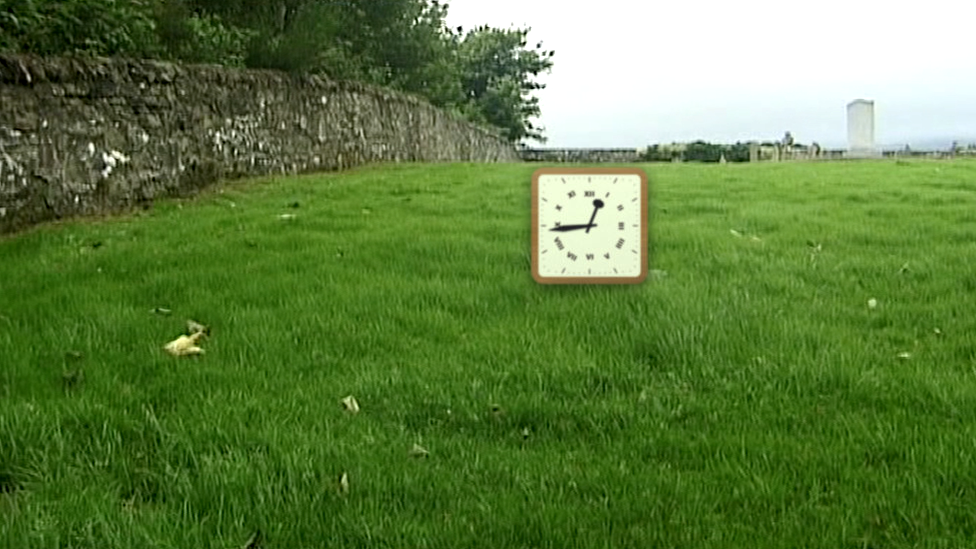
12:44
